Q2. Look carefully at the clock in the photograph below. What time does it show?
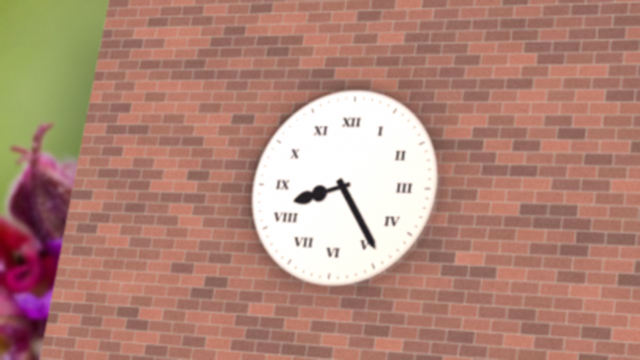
8:24
